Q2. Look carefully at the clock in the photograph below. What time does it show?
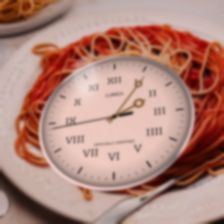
2:05:44
